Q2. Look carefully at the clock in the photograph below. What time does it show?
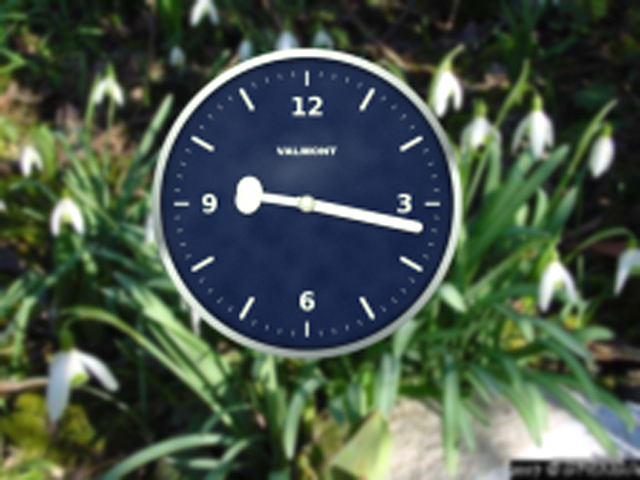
9:17
